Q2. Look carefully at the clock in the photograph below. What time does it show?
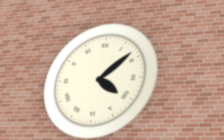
4:08
